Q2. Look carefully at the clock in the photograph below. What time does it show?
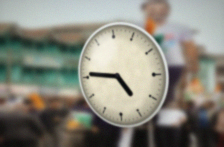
4:46
